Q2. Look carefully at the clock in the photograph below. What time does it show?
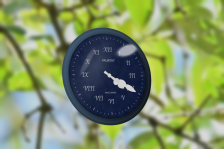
4:20
